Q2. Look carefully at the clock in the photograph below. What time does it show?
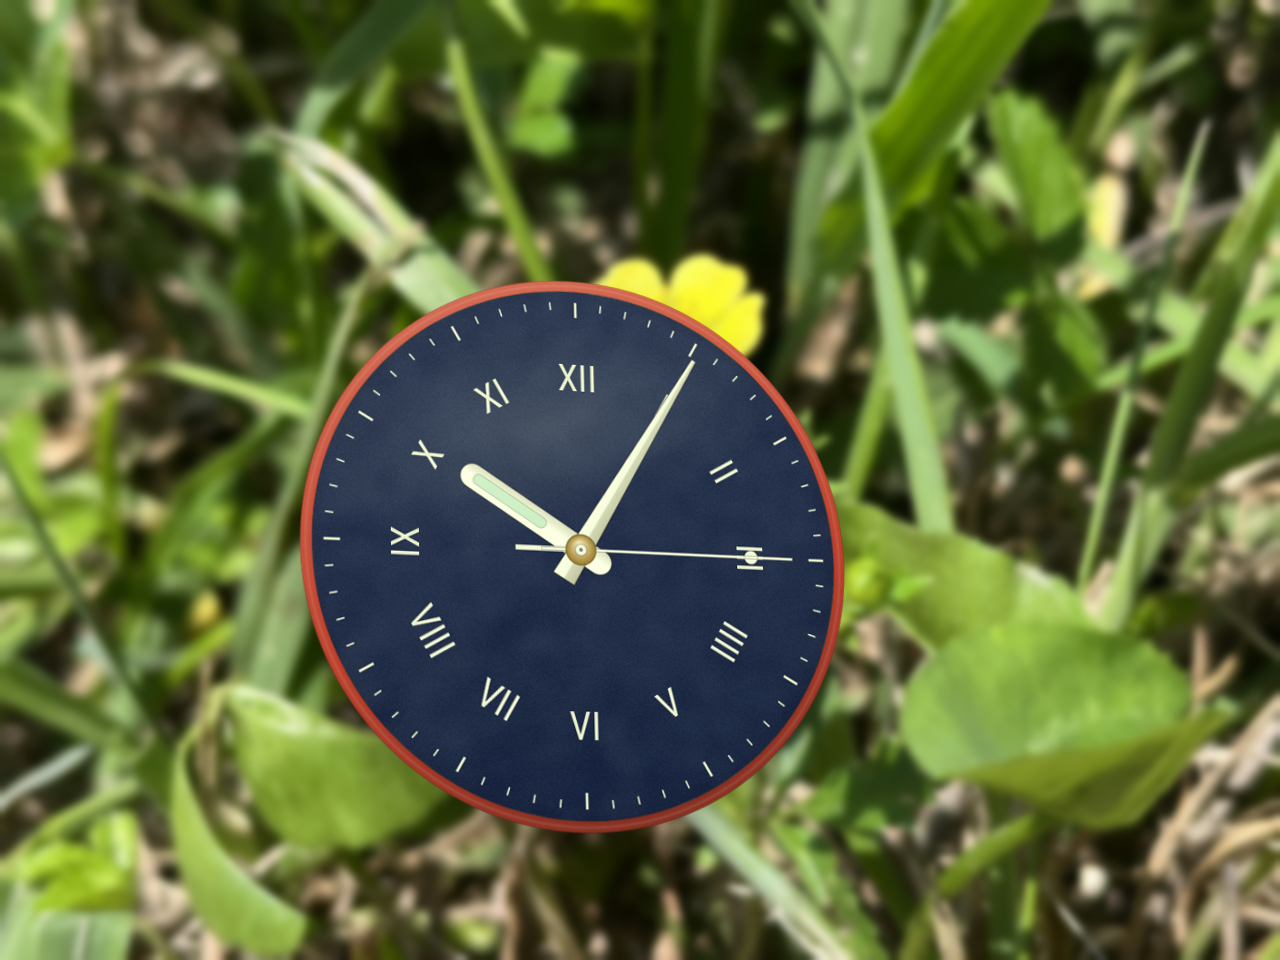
10:05:15
